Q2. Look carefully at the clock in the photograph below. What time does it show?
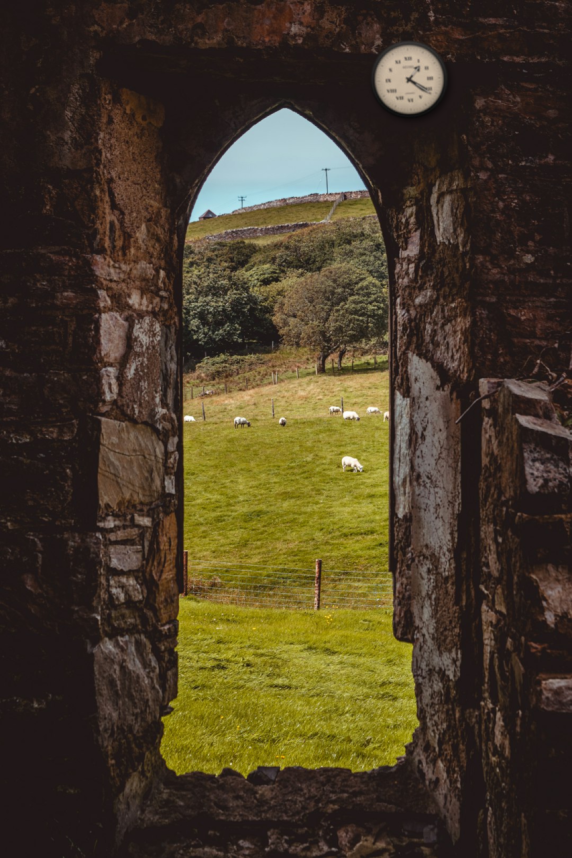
1:21
